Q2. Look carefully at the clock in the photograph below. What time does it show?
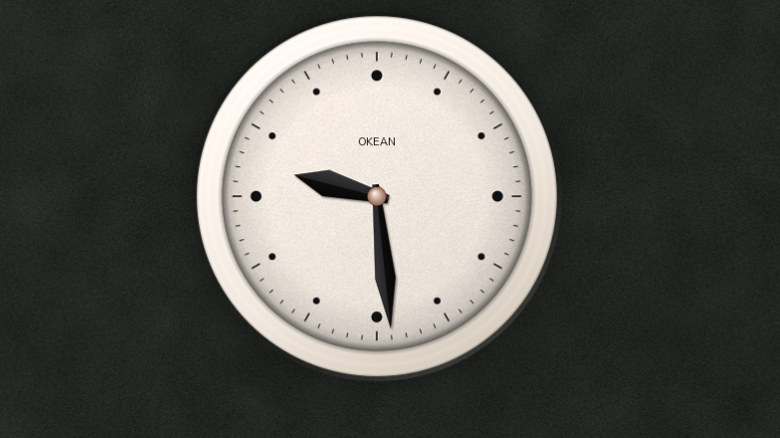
9:29
